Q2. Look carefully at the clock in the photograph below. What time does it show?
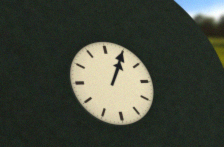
1:05
